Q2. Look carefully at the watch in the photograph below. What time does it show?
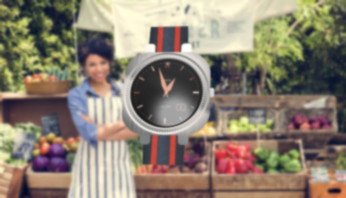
12:57
